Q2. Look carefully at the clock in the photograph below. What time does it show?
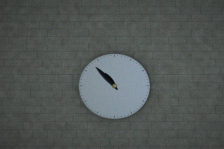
10:53
